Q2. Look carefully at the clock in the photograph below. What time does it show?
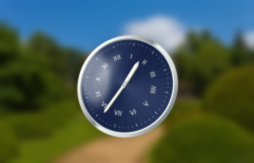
1:39
